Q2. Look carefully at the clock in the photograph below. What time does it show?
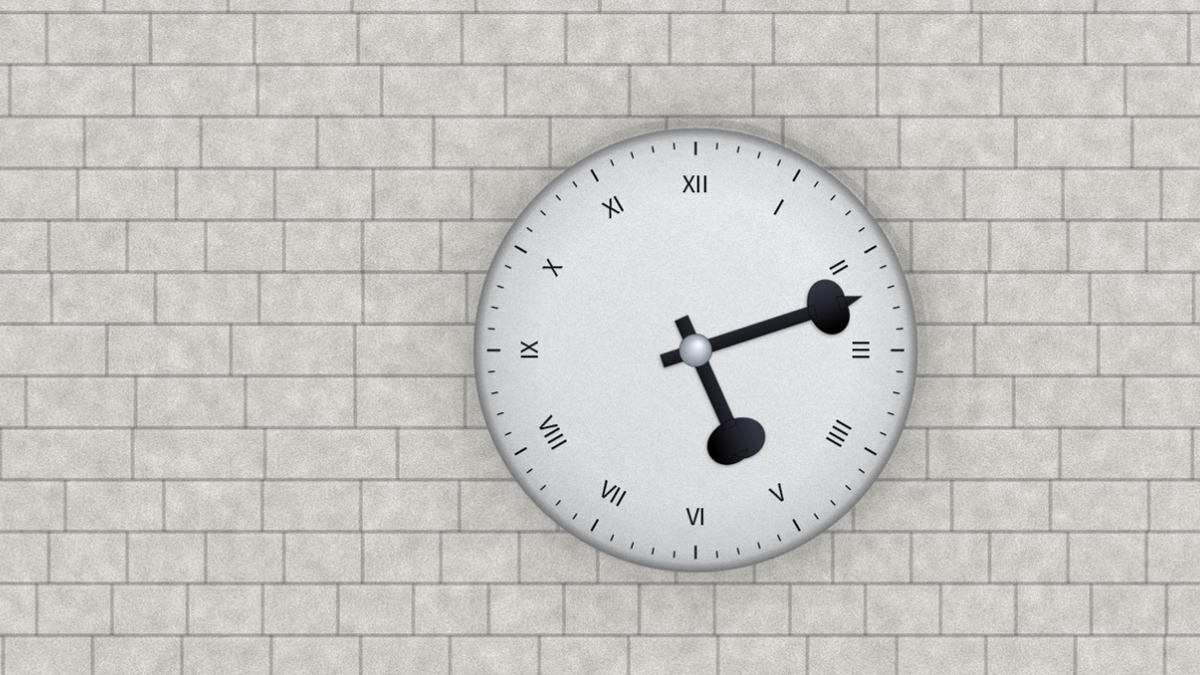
5:12
